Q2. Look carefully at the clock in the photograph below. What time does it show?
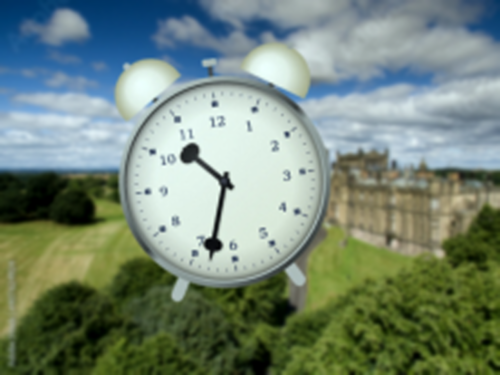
10:33
